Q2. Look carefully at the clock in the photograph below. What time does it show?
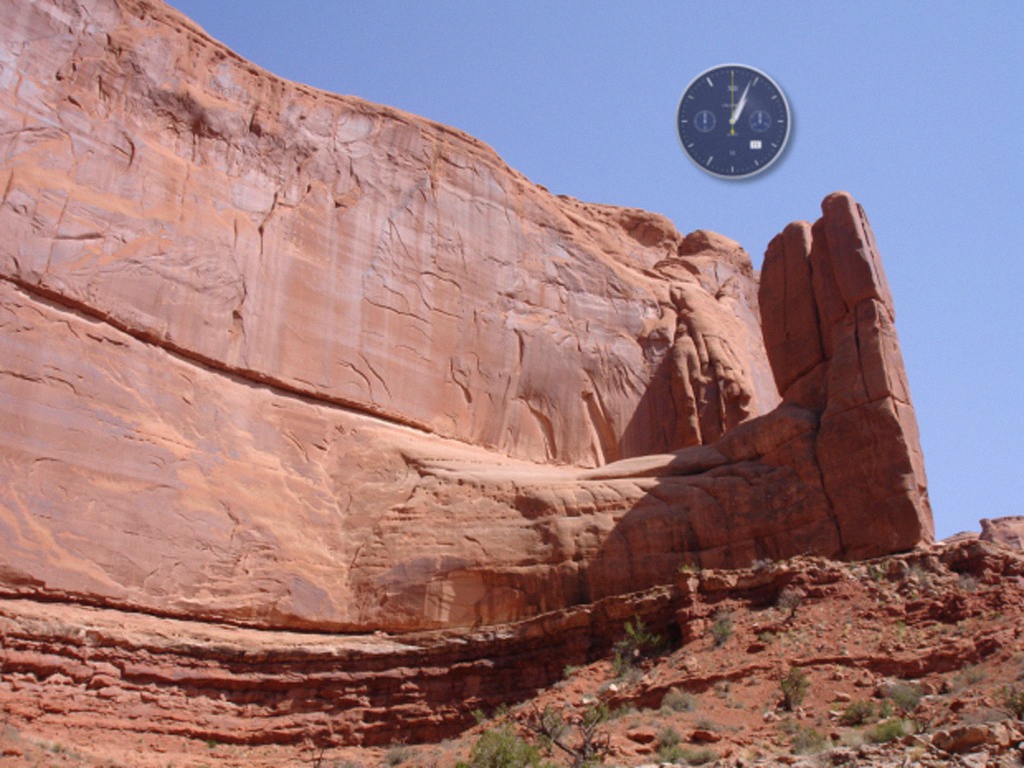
1:04
